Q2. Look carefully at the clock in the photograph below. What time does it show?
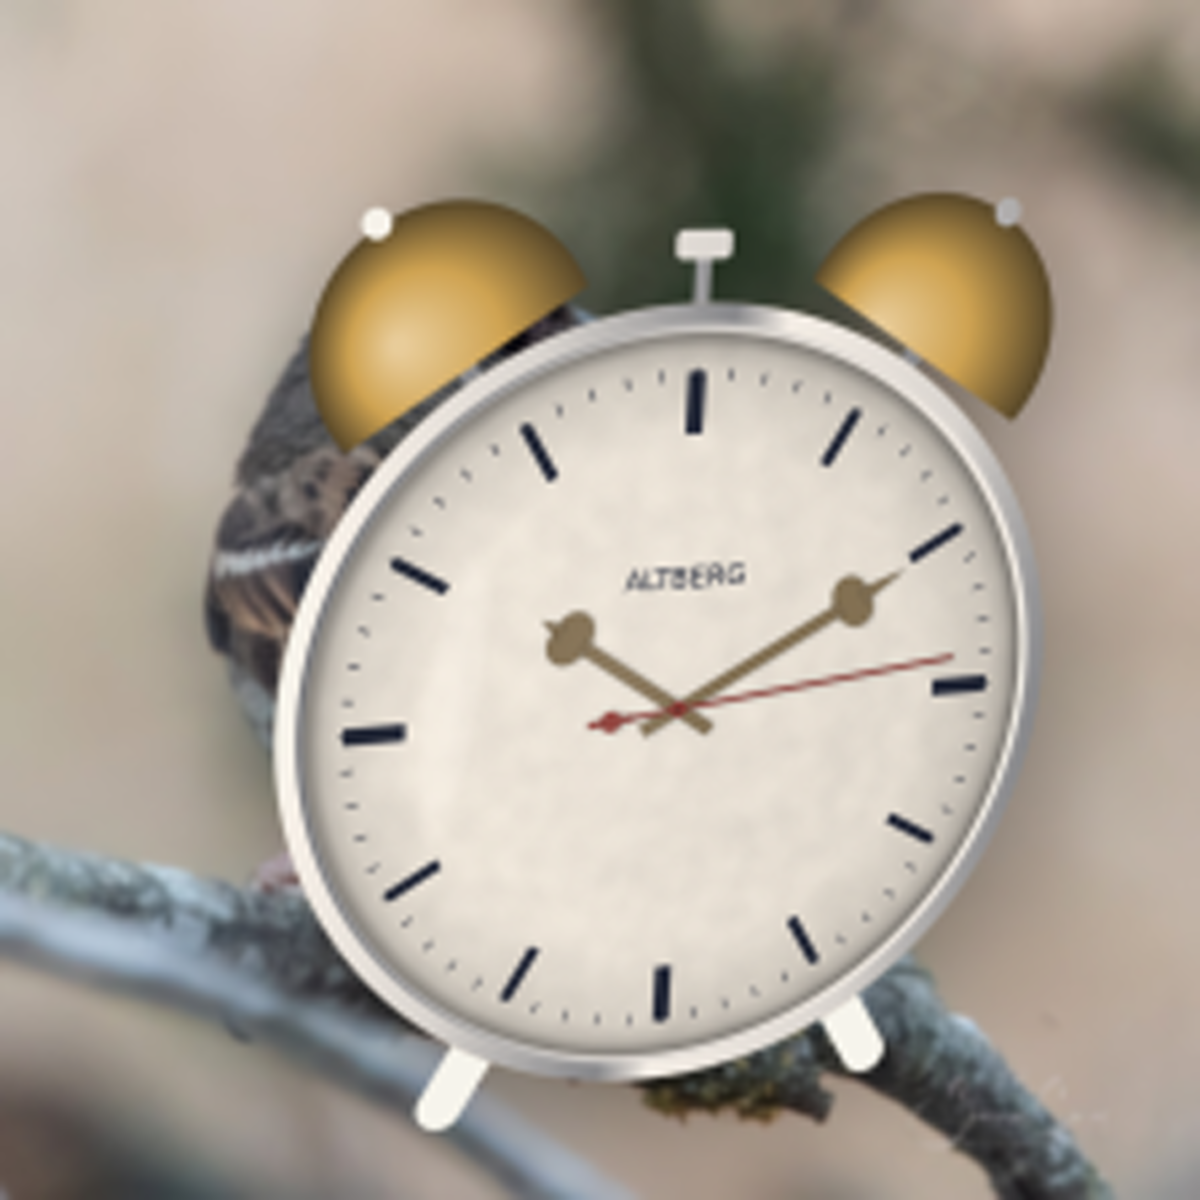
10:10:14
